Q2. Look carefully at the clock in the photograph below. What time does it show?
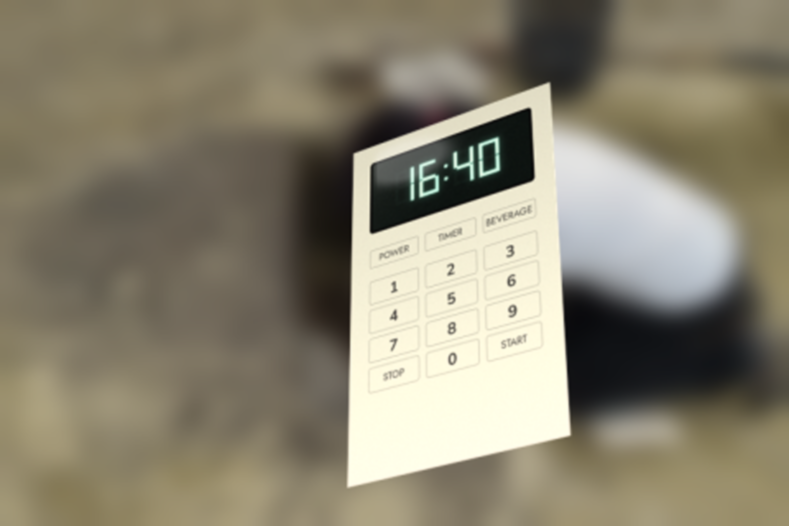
16:40
